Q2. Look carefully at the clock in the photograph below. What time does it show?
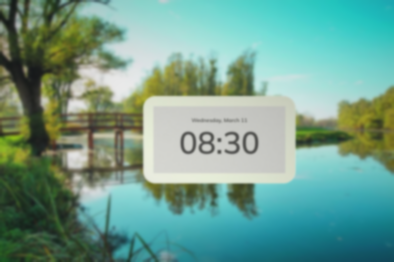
8:30
